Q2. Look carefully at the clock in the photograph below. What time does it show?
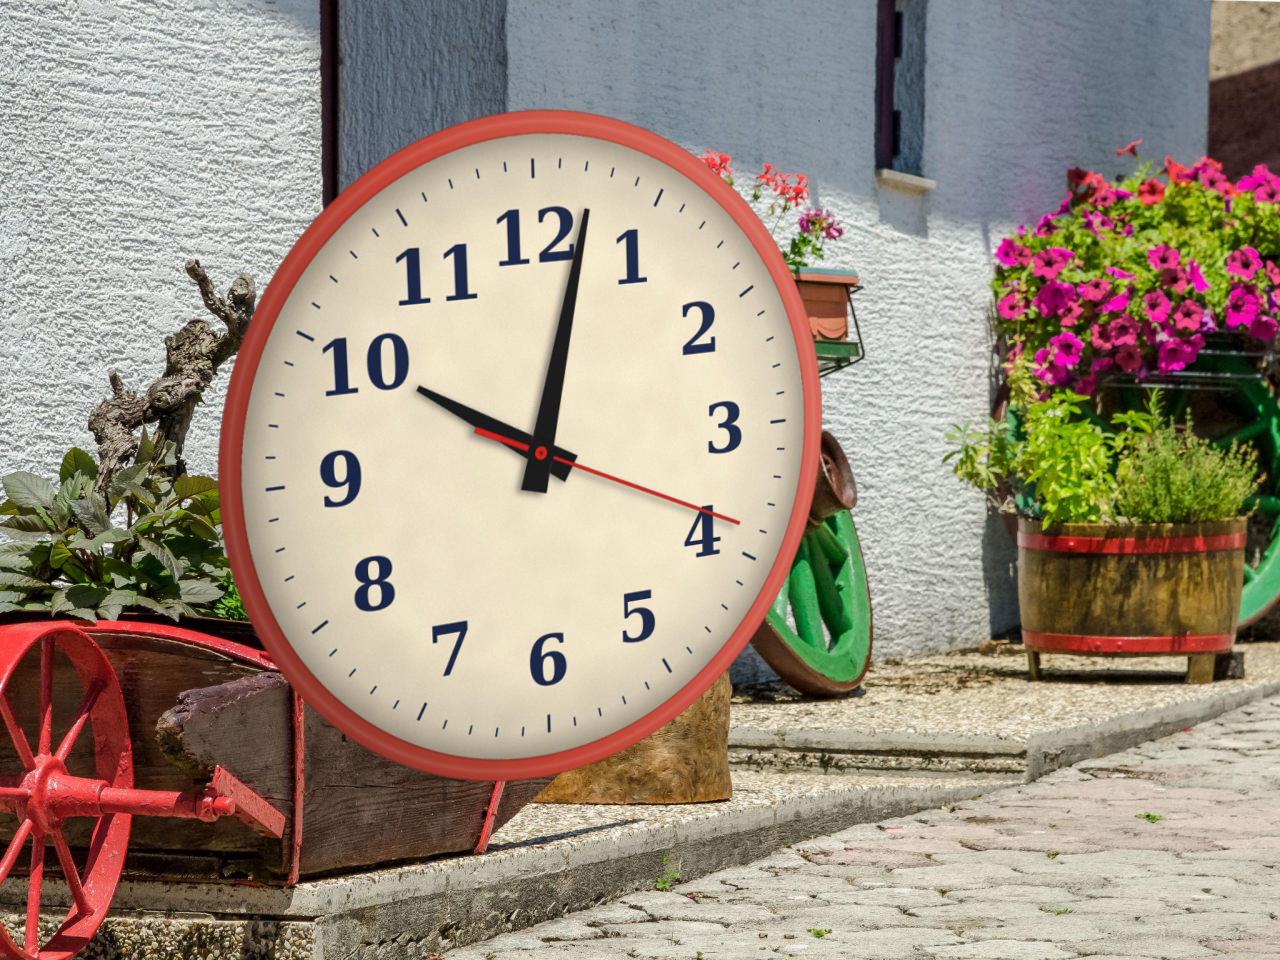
10:02:19
